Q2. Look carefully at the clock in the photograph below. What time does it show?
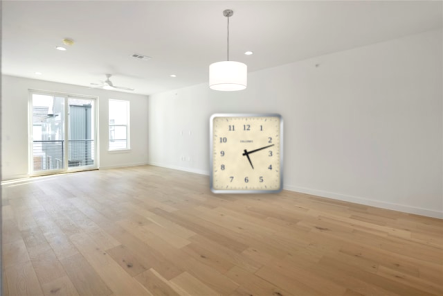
5:12
